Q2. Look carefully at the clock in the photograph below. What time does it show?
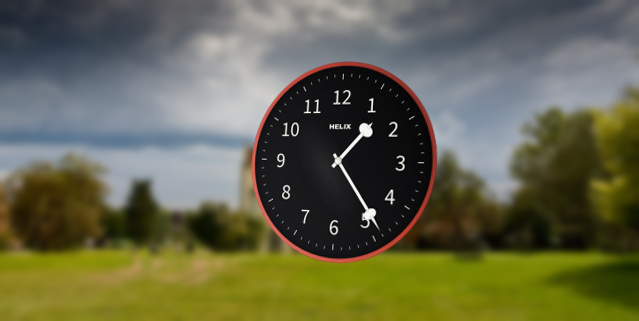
1:24
